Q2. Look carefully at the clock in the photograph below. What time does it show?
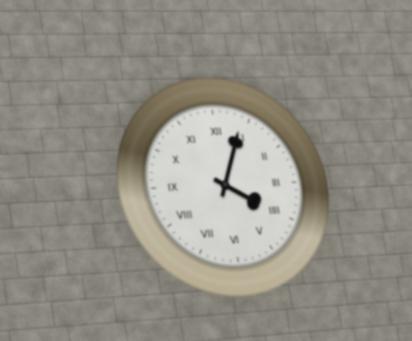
4:04
